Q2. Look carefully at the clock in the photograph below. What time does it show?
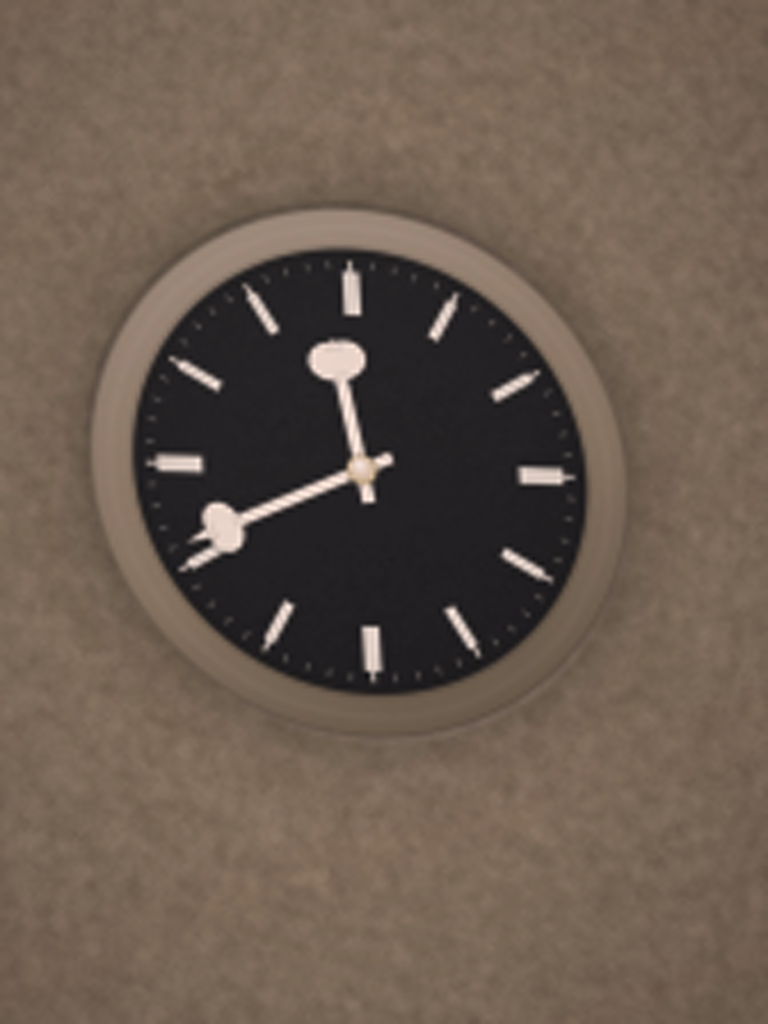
11:41
